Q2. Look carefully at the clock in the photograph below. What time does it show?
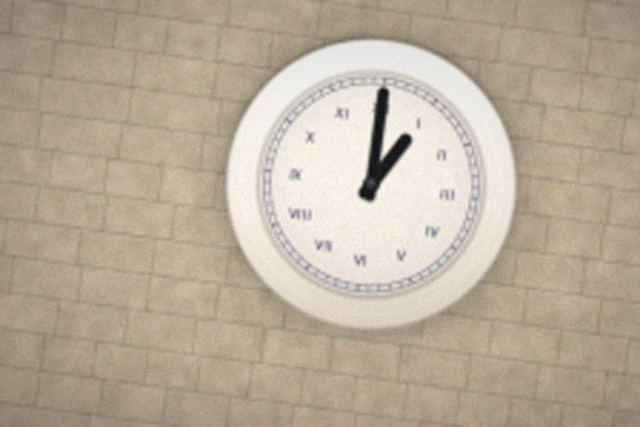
1:00
